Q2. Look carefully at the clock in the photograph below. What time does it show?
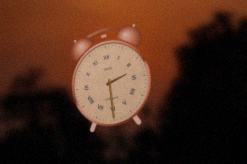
2:30
